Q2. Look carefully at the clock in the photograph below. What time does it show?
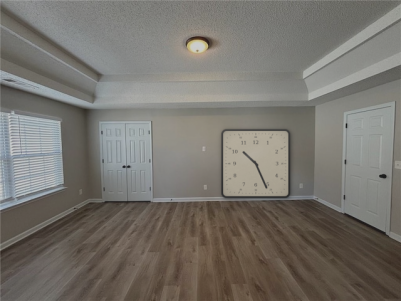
10:26
